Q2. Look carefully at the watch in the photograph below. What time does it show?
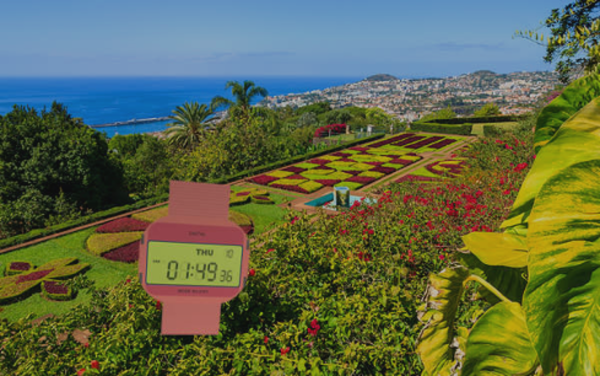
1:49:36
